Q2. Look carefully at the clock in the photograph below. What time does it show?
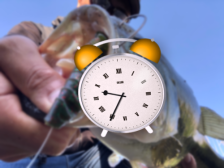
9:35
